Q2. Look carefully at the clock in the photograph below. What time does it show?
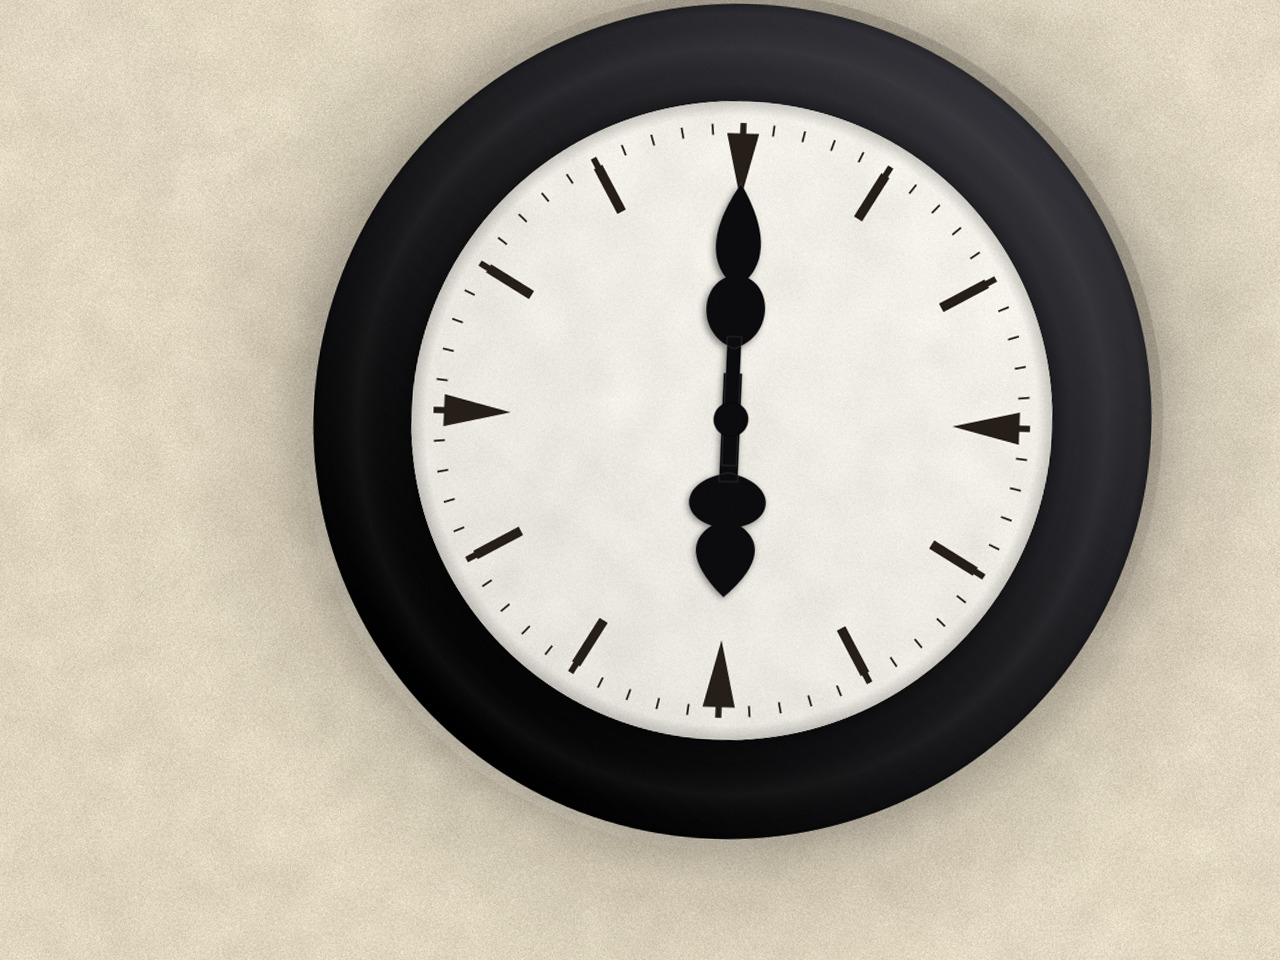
6:00
